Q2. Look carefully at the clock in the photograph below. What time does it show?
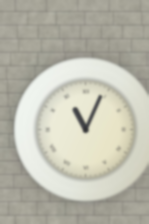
11:04
